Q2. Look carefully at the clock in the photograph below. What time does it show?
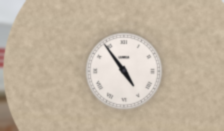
4:54
